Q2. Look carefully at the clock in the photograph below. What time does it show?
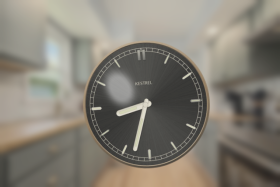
8:33
